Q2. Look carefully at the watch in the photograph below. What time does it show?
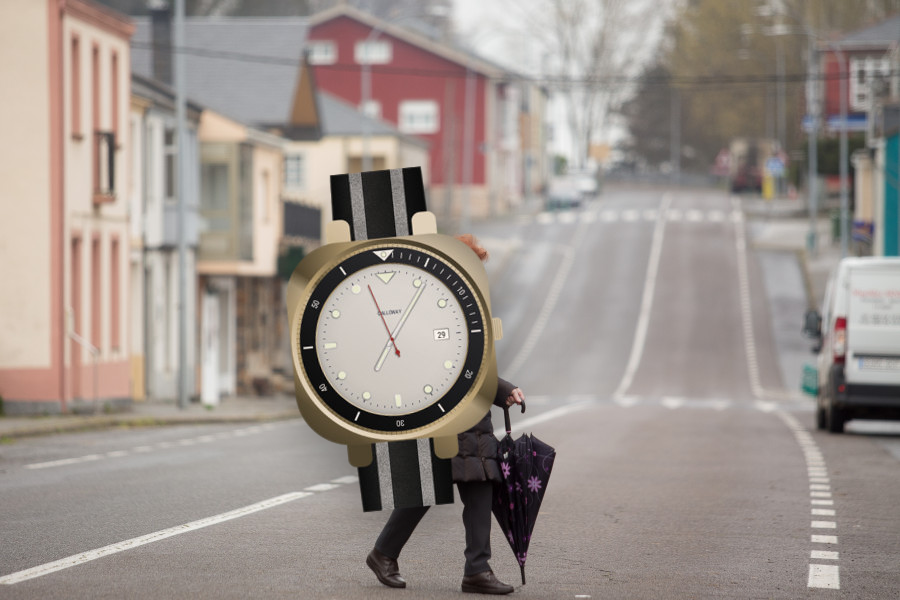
7:05:57
